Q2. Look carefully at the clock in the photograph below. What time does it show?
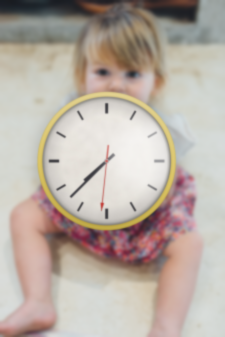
7:37:31
